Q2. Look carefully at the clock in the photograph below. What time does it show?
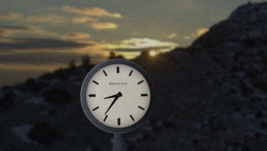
8:36
